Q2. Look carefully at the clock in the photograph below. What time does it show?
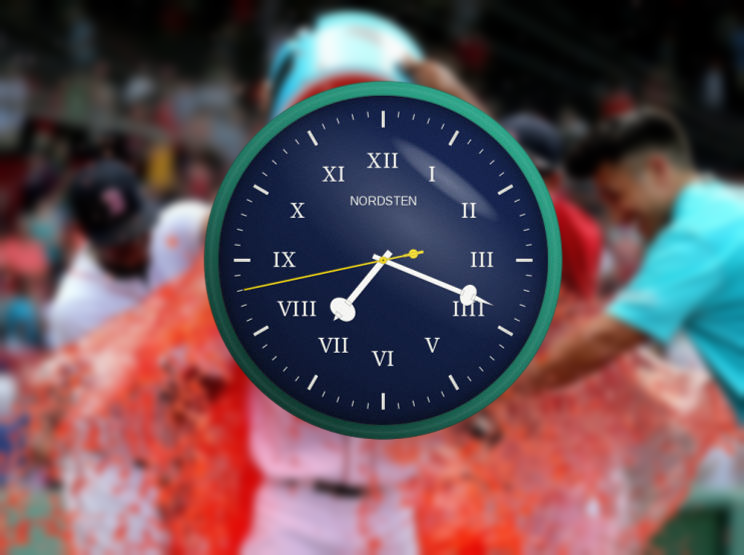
7:18:43
